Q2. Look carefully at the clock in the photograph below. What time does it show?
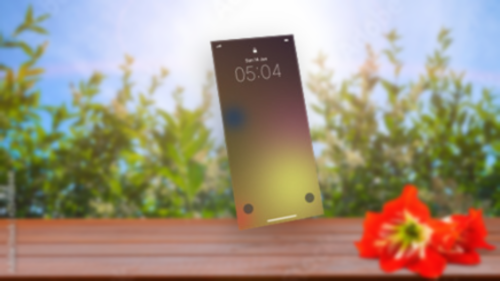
5:04
